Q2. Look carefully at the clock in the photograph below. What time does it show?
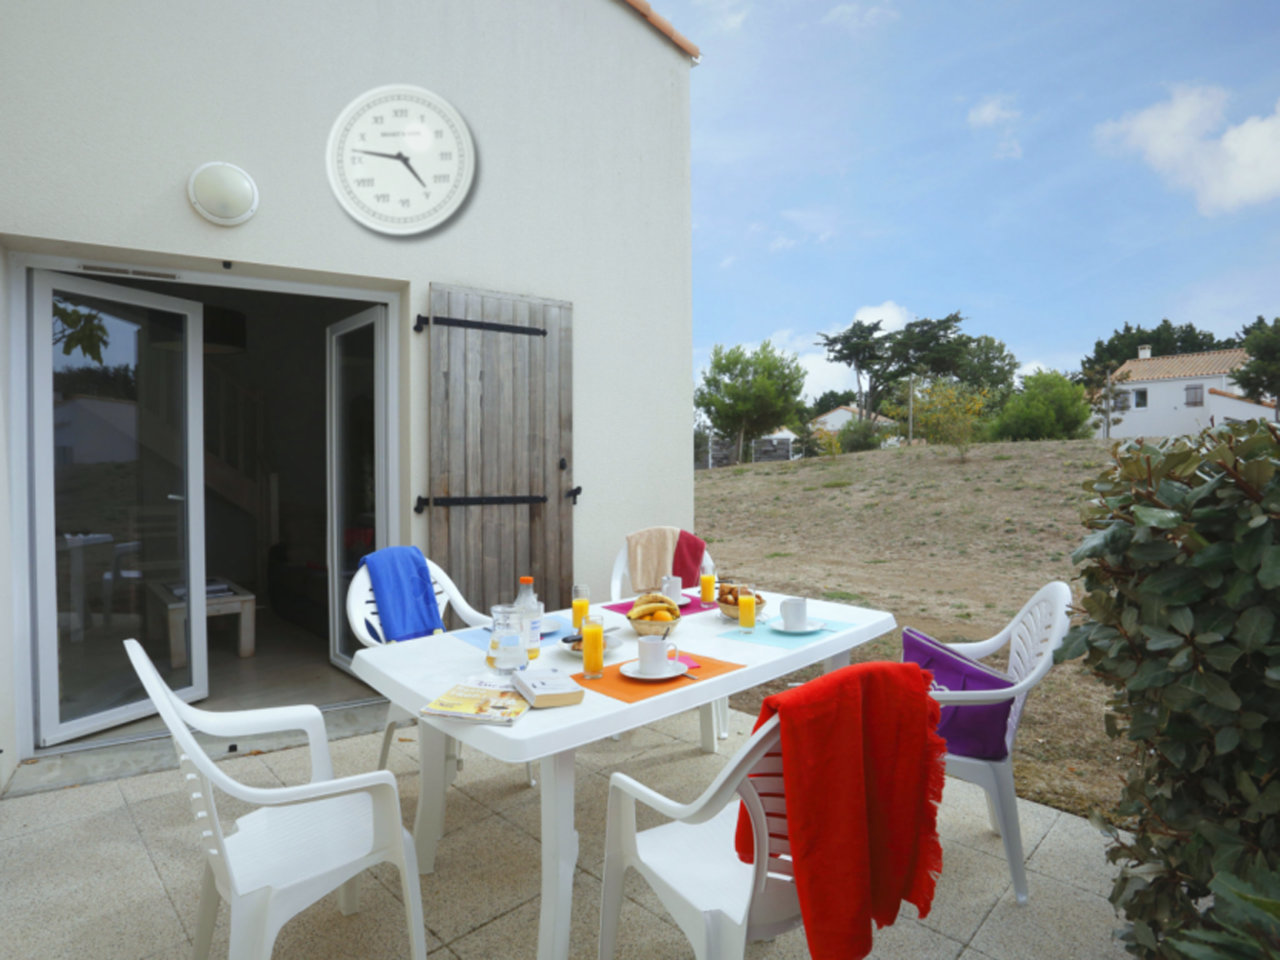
4:47
